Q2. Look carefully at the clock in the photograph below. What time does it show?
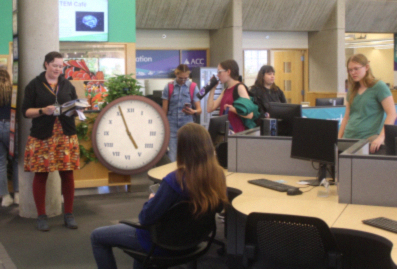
4:56
